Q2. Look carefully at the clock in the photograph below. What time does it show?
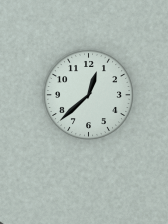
12:38
